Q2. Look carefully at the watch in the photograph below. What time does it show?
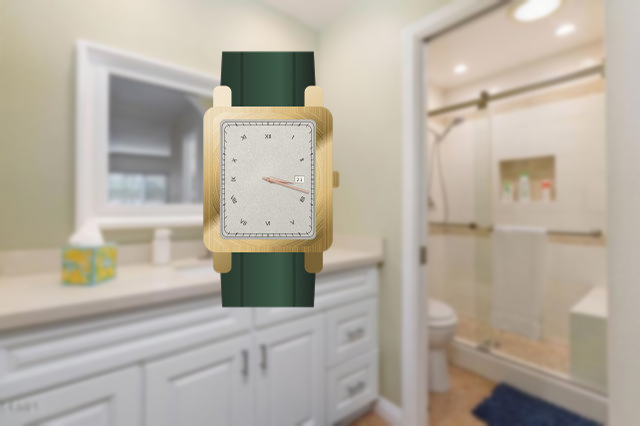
3:18
